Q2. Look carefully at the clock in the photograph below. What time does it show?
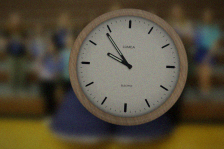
9:54
